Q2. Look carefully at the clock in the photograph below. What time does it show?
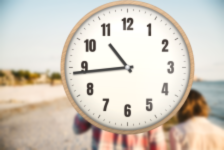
10:44
